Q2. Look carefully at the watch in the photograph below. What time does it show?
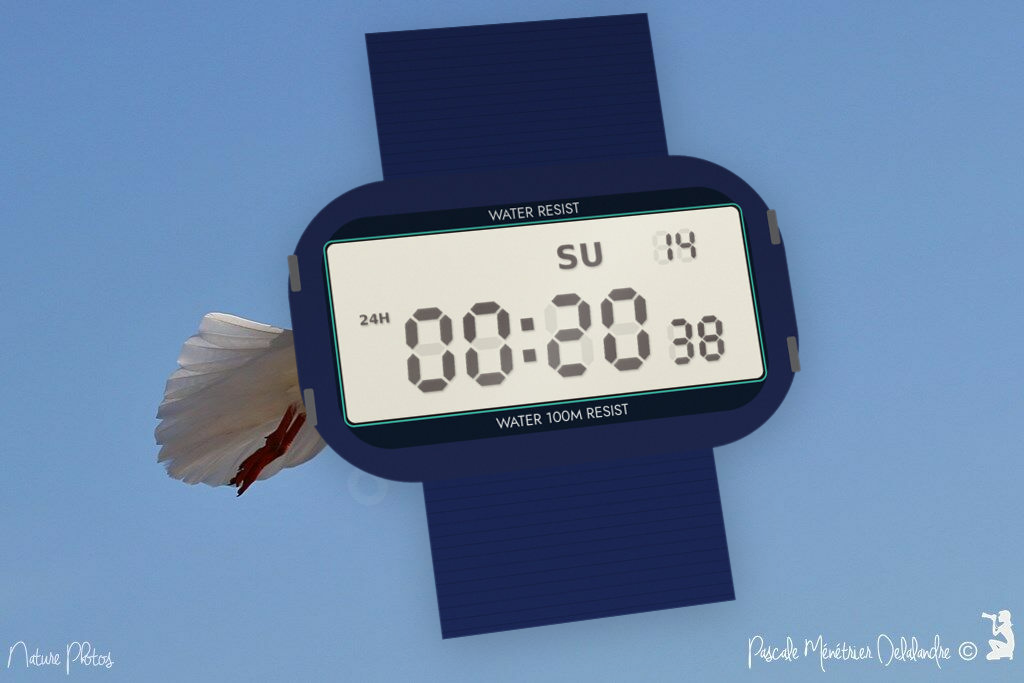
0:20:38
